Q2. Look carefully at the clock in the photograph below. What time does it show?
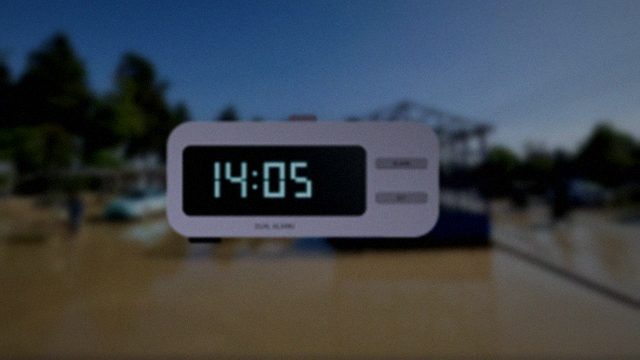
14:05
